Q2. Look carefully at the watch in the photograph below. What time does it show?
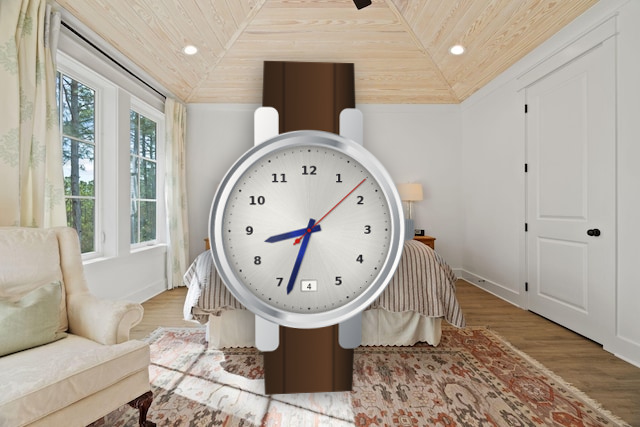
8:33:08
